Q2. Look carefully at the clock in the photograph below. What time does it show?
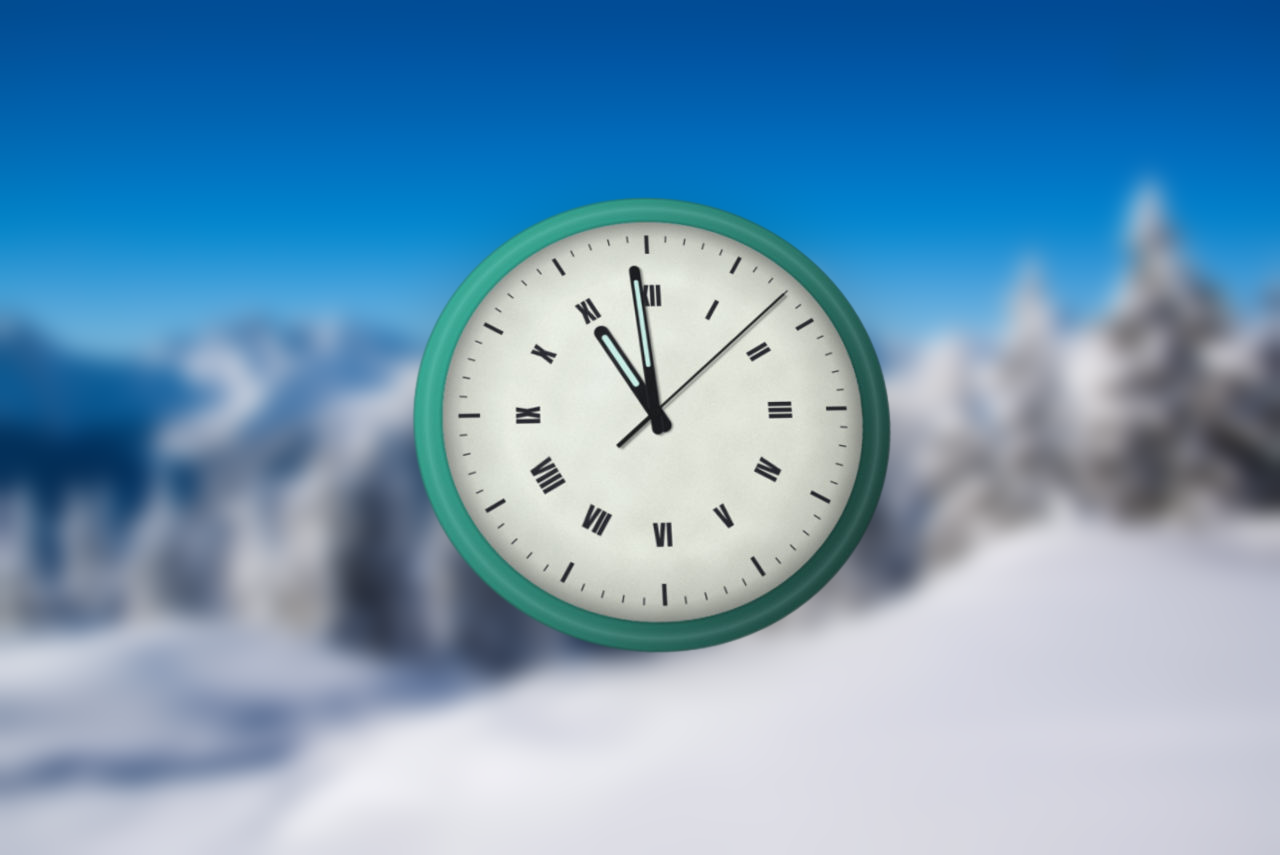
10:59:08
